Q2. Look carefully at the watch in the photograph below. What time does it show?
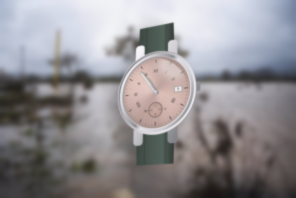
10:54
